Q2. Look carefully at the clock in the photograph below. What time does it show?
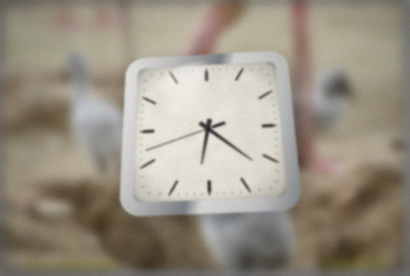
6:21:42
